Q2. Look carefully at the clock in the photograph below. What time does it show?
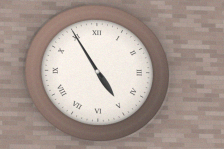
4:55
